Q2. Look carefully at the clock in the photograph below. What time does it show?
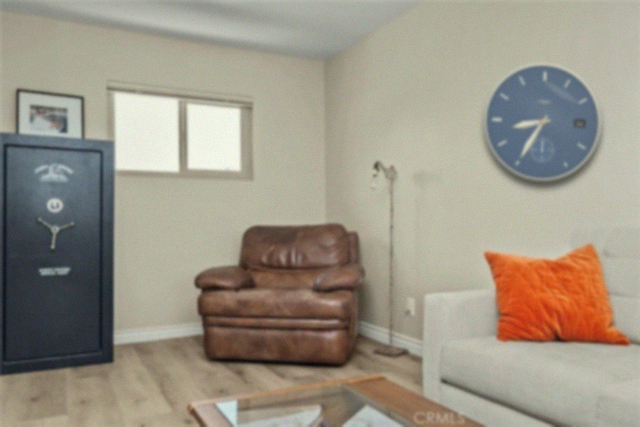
8:35
